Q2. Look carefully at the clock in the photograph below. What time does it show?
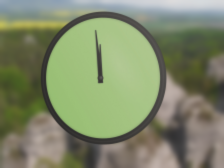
11:59
